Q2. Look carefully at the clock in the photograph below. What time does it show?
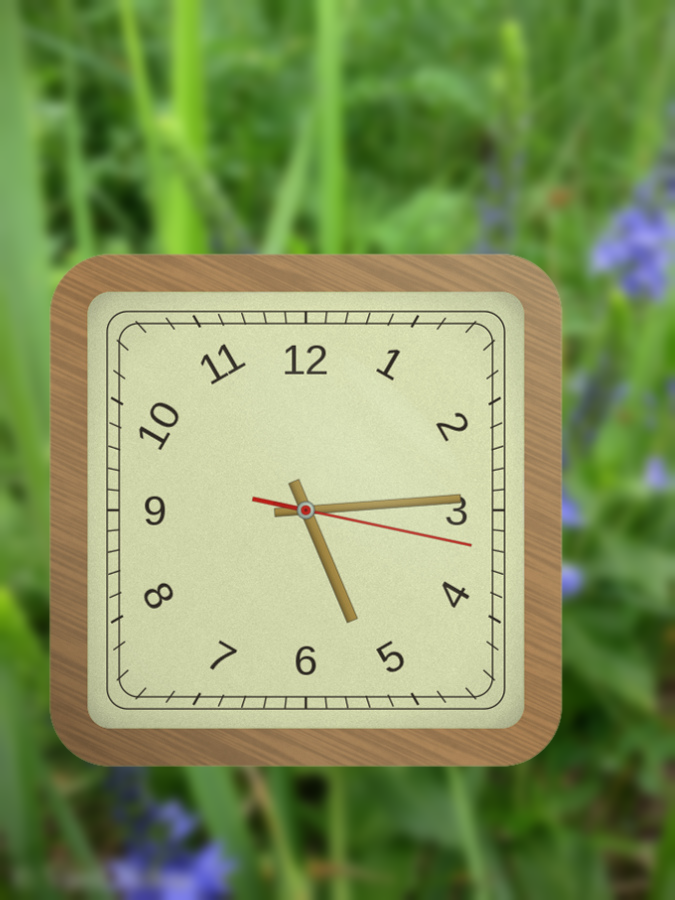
5:14:17
